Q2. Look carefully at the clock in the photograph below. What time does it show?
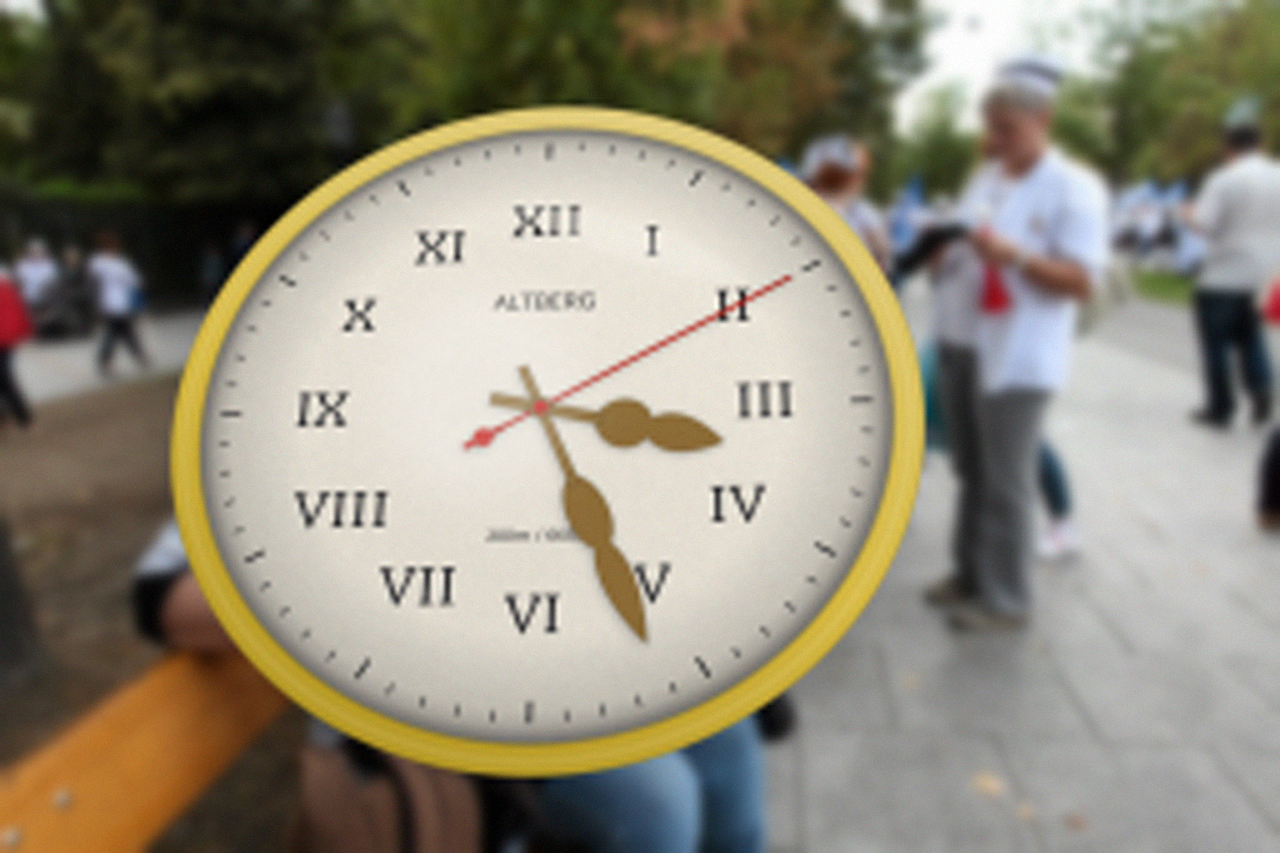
3:26:10
